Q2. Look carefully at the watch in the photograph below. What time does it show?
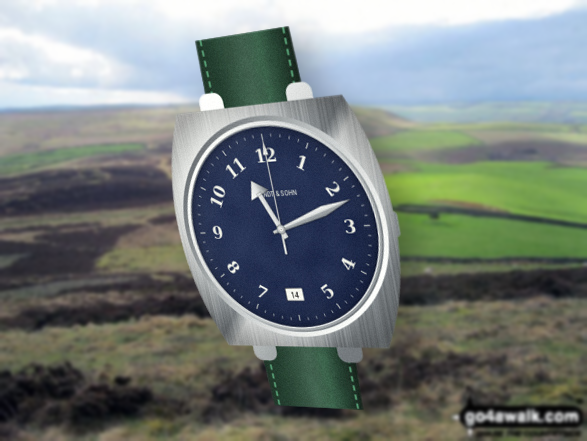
11:12:00
